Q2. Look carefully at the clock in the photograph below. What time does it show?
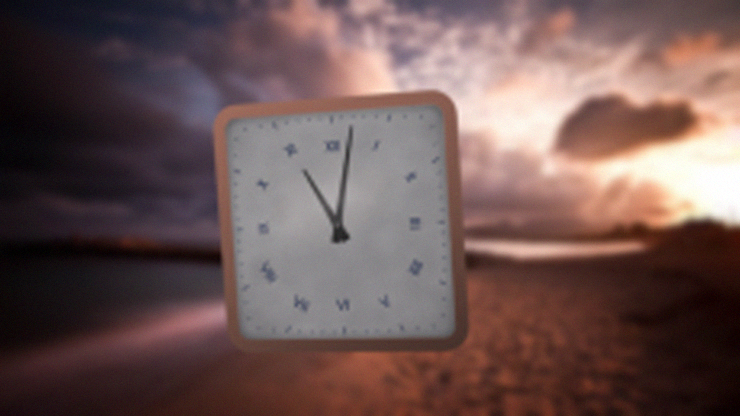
11:02
